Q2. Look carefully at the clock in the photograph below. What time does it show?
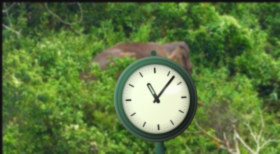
11:07
